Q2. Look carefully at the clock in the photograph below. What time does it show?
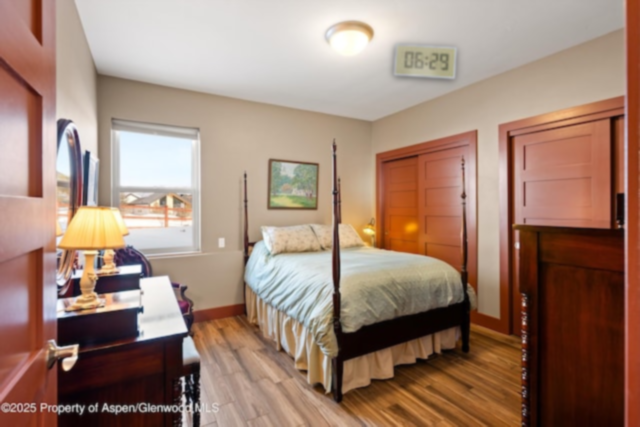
6:29
